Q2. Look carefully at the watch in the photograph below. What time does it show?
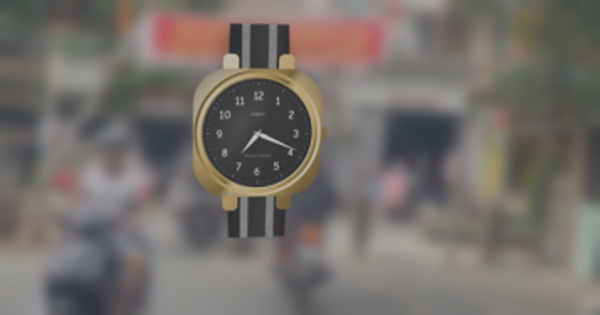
7:19
